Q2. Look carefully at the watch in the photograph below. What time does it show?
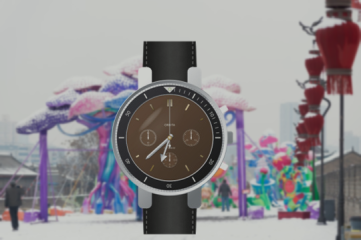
6:38
